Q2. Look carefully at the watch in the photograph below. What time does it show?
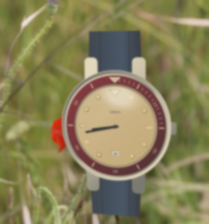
8:43
